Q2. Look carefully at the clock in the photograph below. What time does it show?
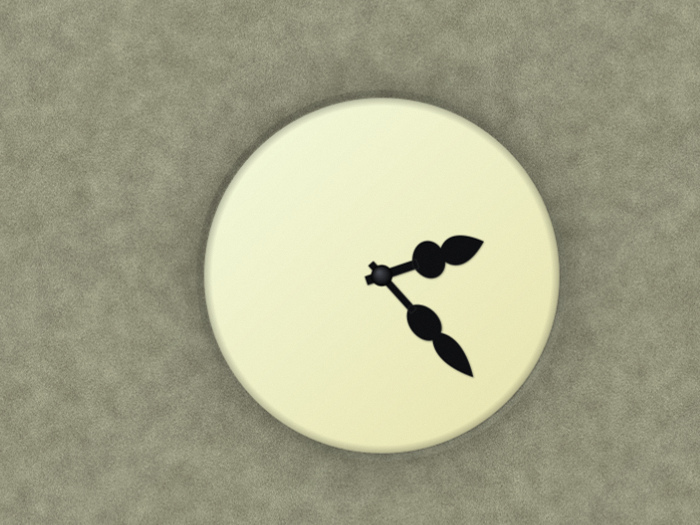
2:23
